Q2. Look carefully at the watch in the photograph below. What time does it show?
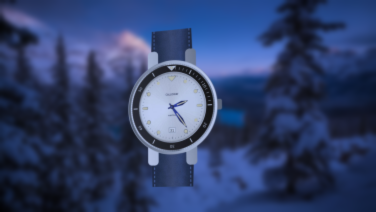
2:24
